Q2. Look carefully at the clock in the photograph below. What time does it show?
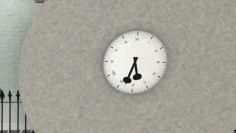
5:33
